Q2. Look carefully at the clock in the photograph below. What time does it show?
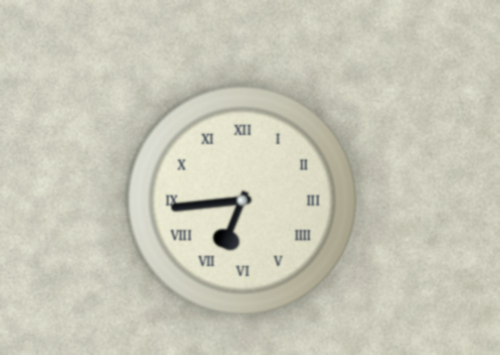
6:44
